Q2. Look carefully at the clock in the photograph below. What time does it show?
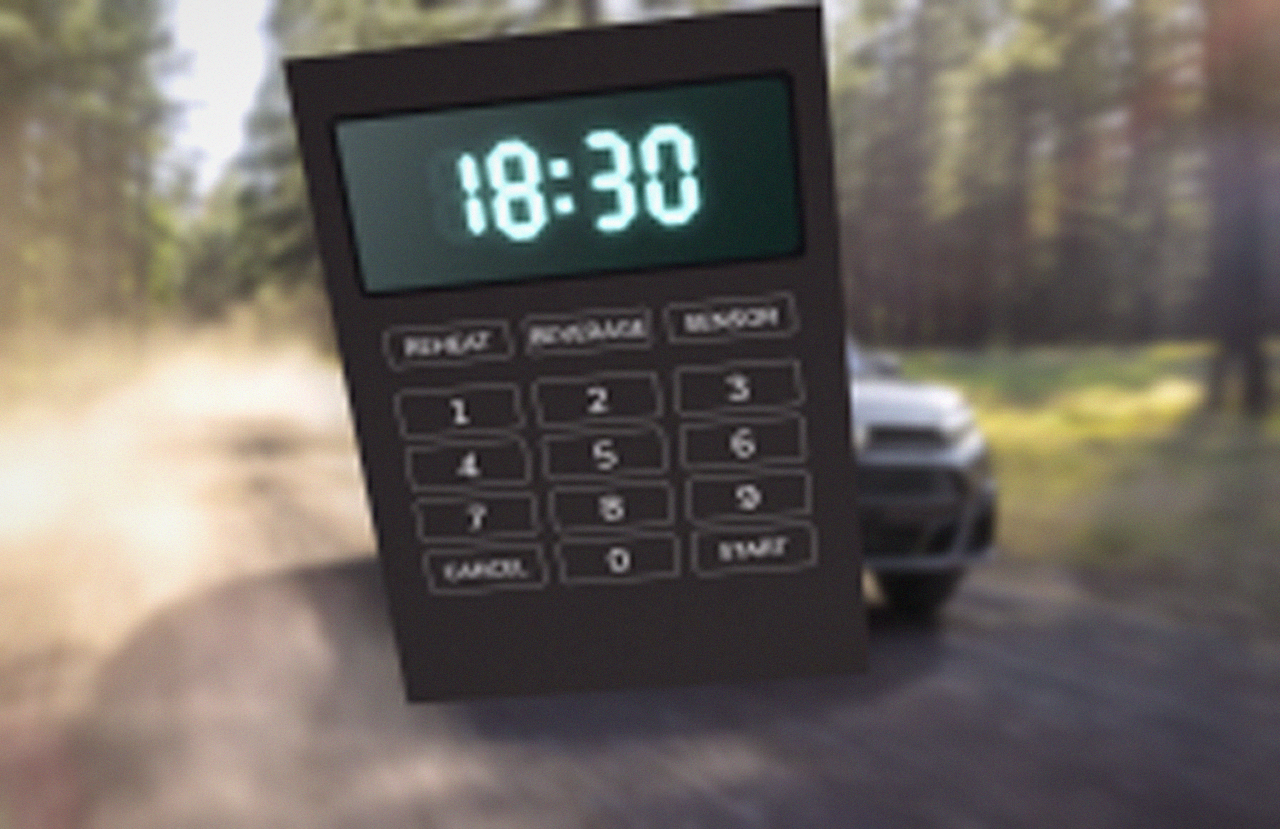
18:30
